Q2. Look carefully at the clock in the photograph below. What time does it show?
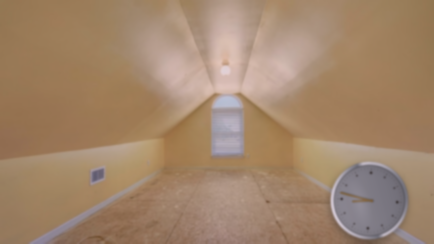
8:47
